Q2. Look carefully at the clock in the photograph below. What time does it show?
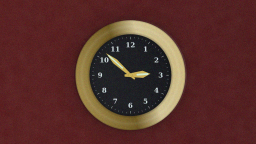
2:52
